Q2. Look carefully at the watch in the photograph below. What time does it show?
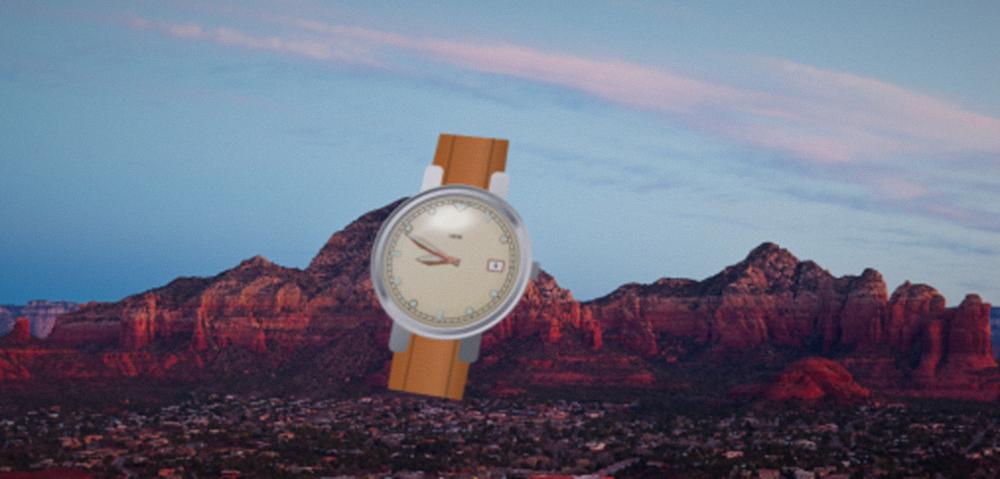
8:49
